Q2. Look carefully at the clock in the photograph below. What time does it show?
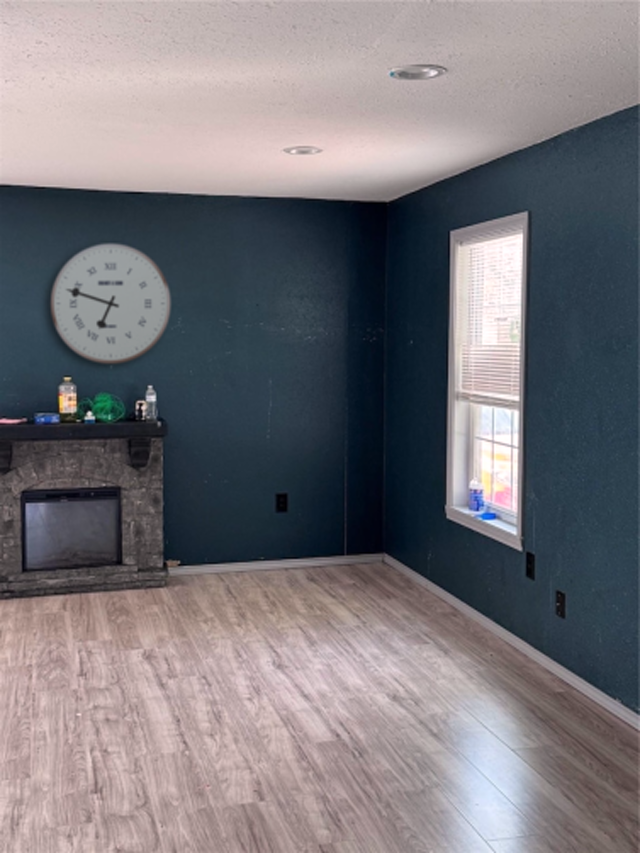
6:48
